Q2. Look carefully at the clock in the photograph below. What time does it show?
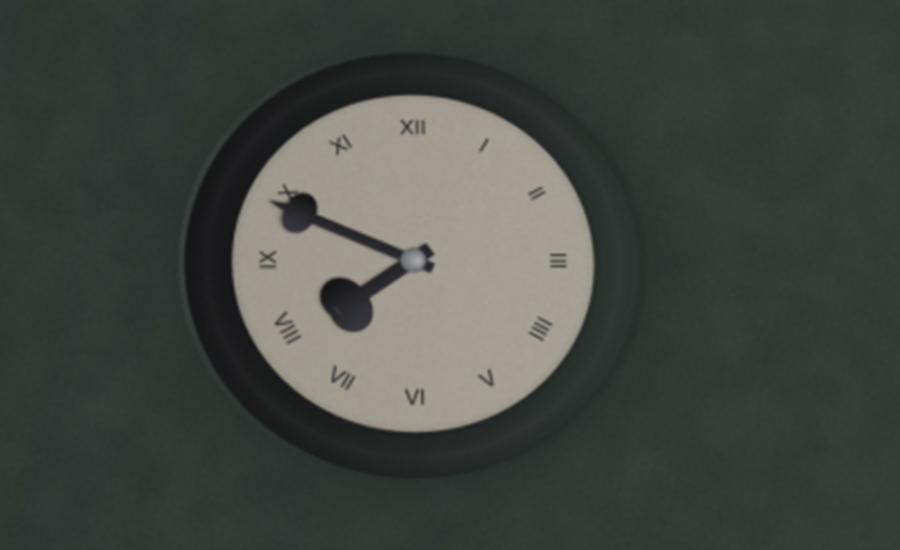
7:49
